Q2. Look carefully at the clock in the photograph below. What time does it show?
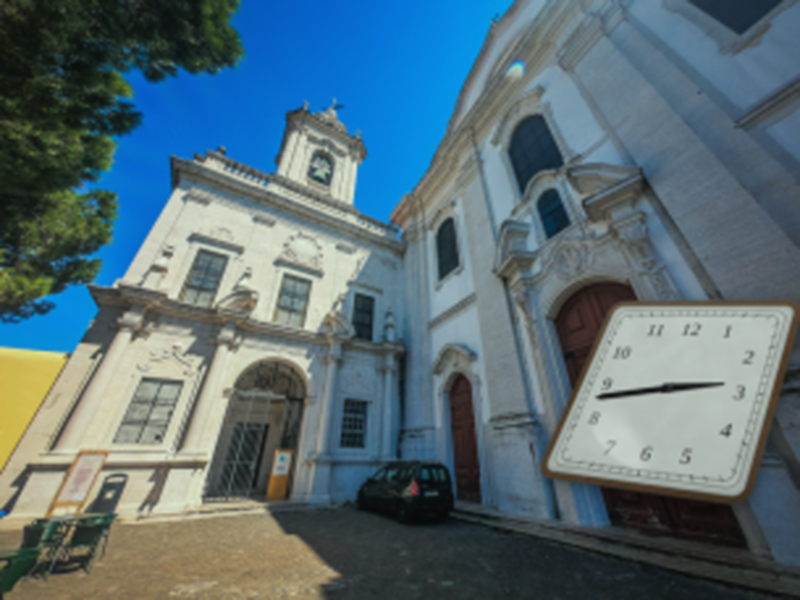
2:43
